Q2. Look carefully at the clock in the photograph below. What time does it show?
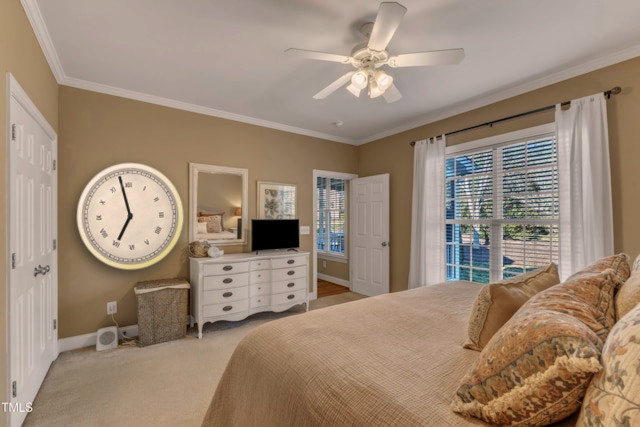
6:58
